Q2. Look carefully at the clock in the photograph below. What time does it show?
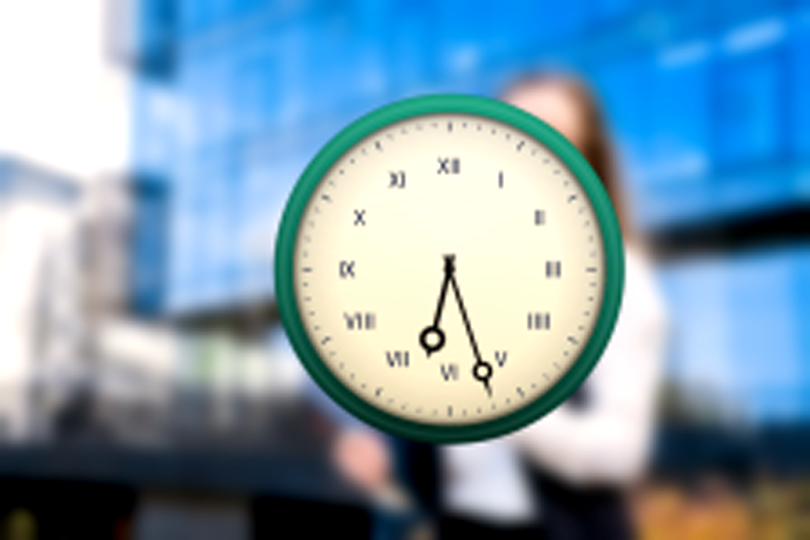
6:27
